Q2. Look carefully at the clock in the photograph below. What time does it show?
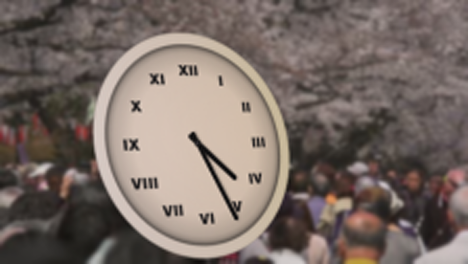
4:26
